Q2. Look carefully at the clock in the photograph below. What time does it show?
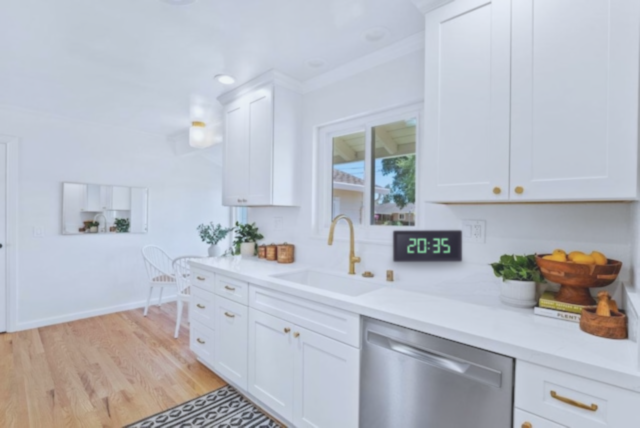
20:35
